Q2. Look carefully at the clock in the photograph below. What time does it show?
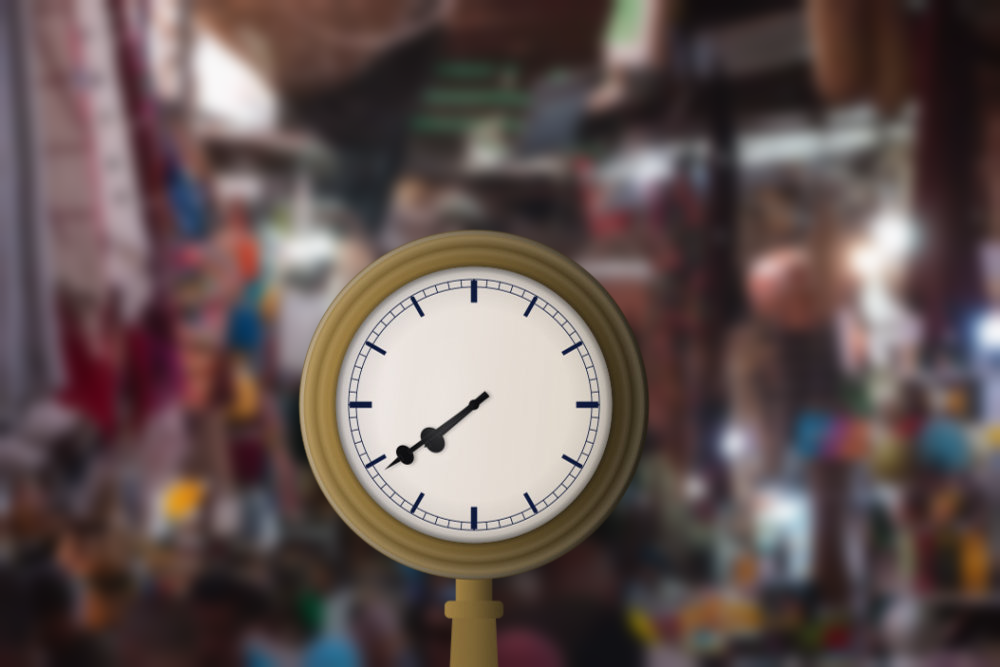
7:39
